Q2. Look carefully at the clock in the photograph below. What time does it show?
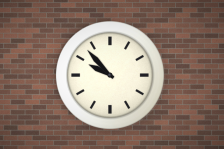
9:53
